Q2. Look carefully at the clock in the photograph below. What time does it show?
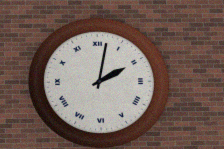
2:02
